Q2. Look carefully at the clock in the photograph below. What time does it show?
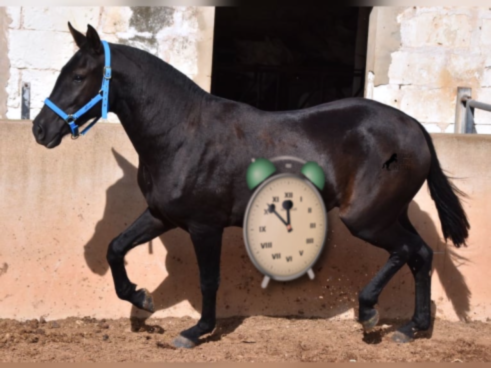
11:52
